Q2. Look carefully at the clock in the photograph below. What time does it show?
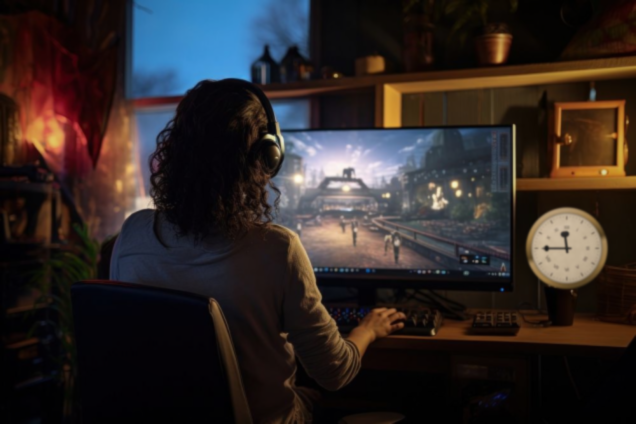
11:45
